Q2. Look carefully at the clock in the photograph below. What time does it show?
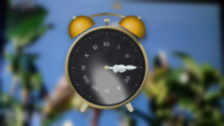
3:15
